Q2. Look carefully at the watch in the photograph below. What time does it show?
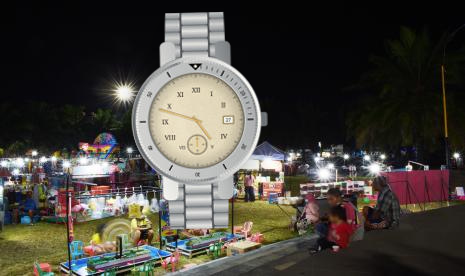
4:48
